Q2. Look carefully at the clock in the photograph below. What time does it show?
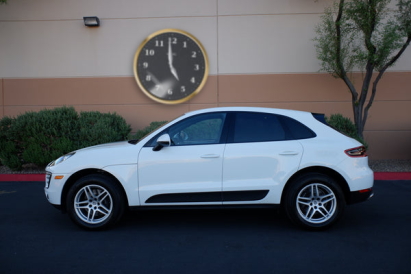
4:59
